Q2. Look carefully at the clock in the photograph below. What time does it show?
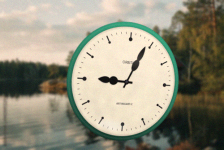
9:04
